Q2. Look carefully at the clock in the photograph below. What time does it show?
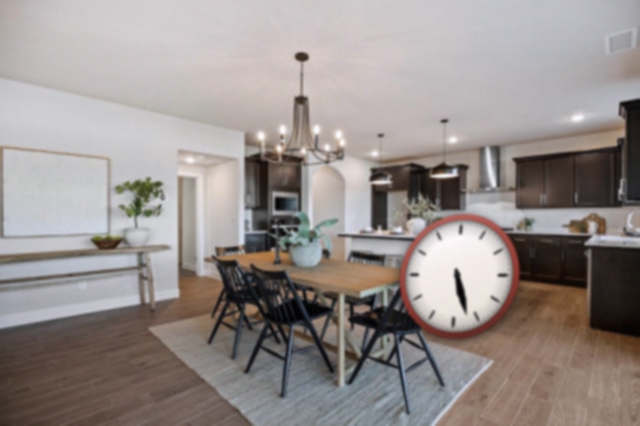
5:27
